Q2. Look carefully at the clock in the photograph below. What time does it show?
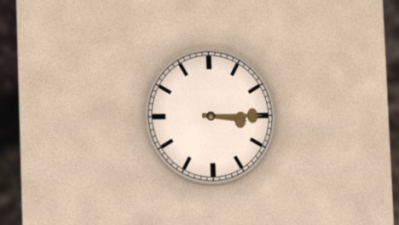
3:15
